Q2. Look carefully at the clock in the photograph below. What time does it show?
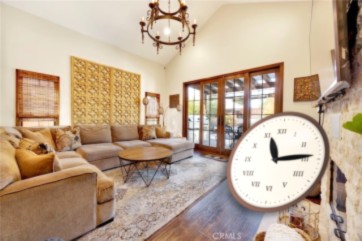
11:14
